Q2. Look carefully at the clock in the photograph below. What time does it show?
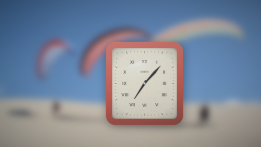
7:07
